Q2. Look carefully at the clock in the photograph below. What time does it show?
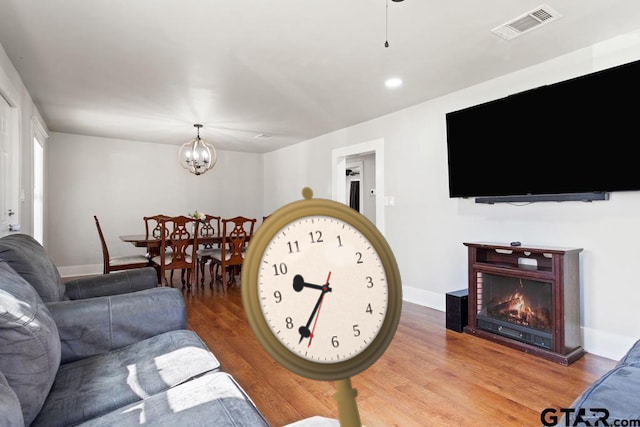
9:36:35
